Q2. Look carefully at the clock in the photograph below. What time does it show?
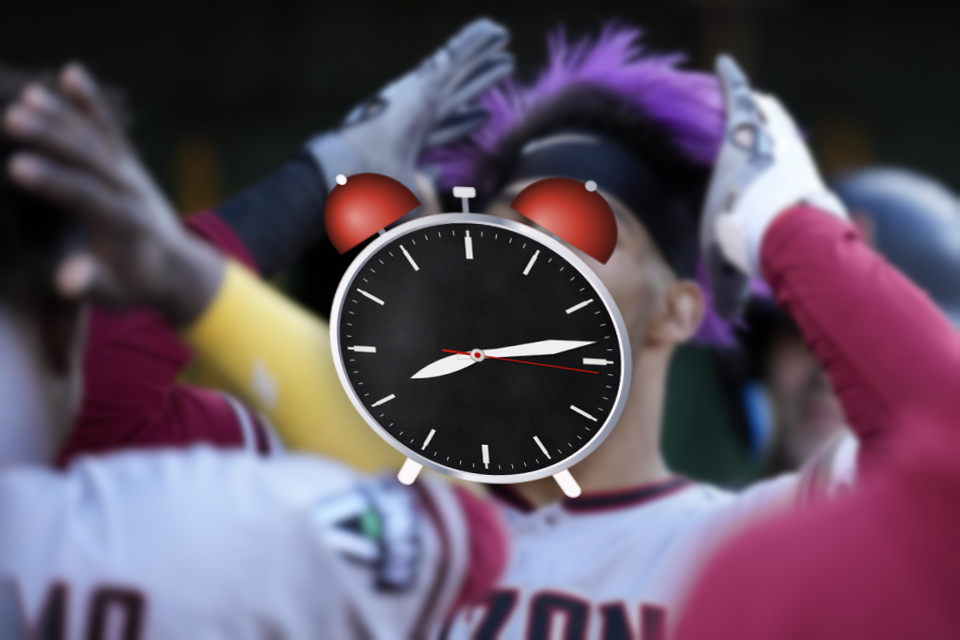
8:13:16
